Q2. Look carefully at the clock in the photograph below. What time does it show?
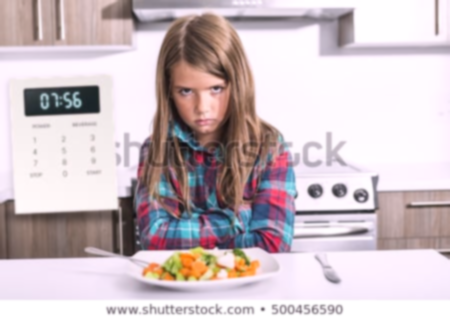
7:56
